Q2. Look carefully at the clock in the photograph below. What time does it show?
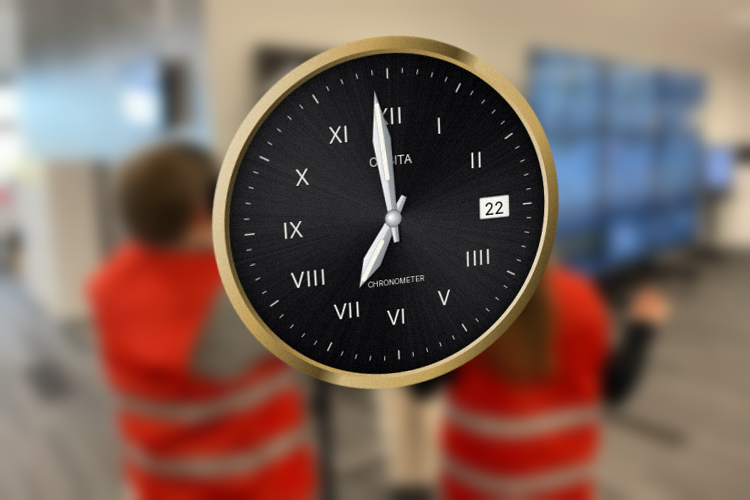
6:59
